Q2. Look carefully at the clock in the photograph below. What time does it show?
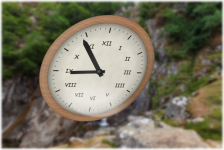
8:54
